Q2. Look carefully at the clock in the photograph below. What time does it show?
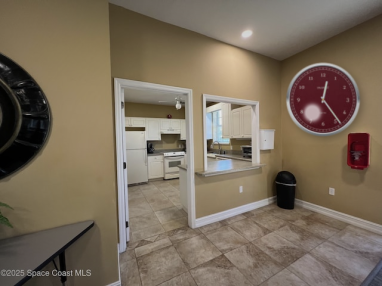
12:24
